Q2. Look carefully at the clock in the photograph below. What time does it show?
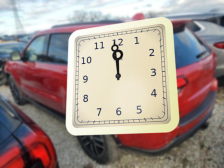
11:59
